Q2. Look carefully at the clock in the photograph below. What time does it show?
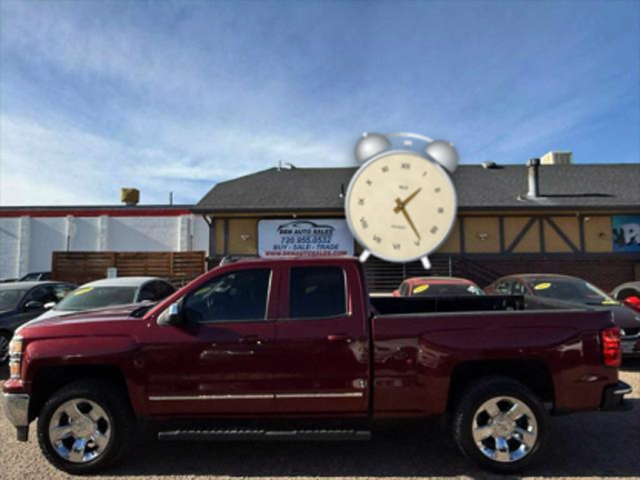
1:24
